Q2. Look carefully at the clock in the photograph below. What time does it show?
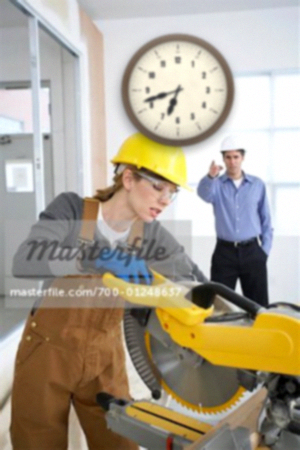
6:42
